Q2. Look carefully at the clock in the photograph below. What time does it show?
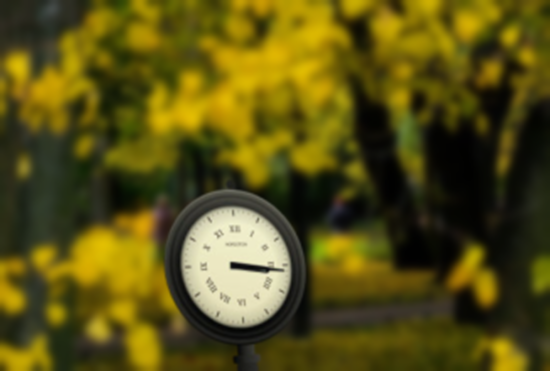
3:16
